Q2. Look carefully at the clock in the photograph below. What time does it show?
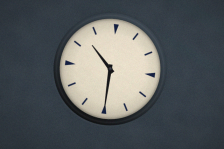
10:30
